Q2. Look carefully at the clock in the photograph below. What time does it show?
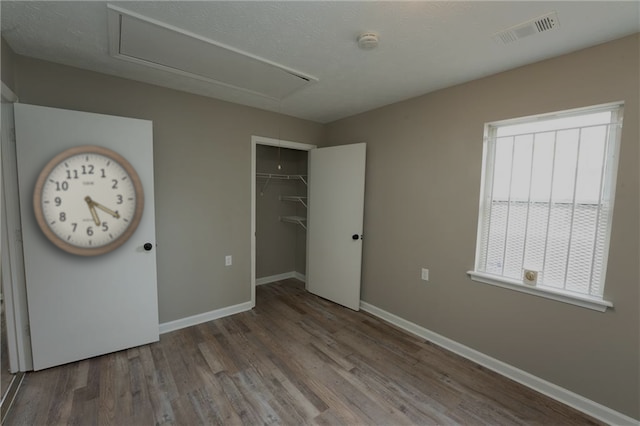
5:20
